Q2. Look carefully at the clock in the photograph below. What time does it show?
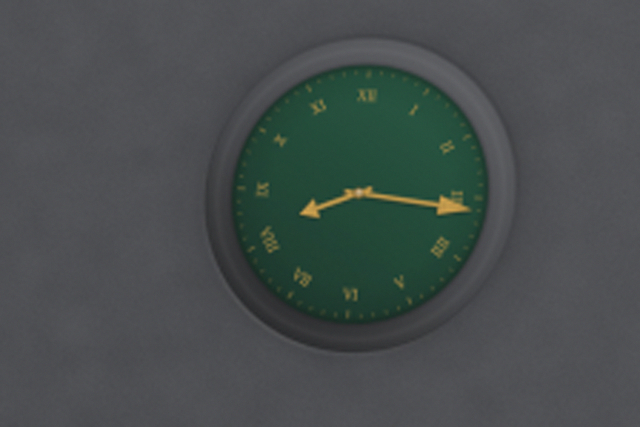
8:16
